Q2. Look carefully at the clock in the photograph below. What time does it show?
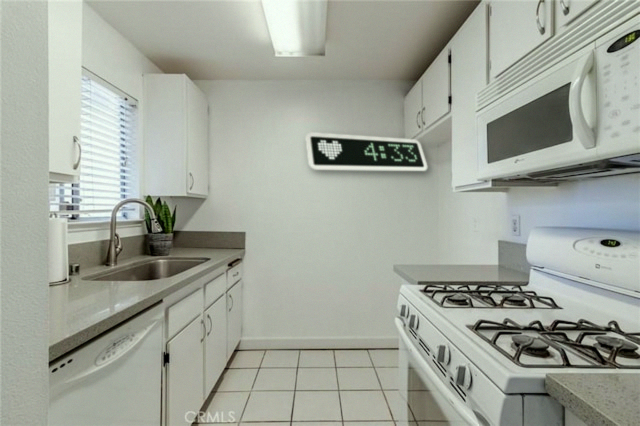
4:33
